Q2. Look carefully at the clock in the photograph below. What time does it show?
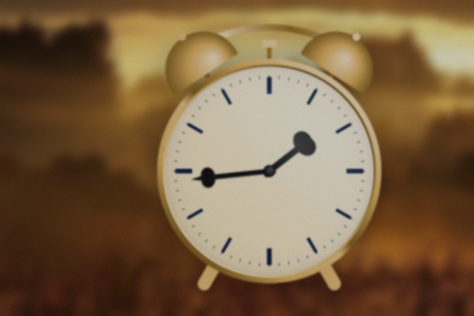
1:44
